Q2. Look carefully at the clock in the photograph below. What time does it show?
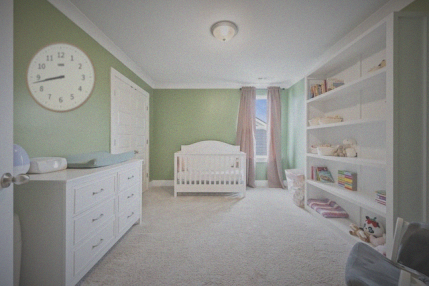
8:43
